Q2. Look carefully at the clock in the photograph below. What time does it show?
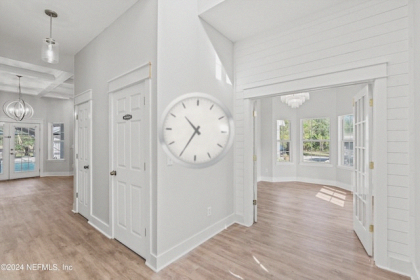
10:35
